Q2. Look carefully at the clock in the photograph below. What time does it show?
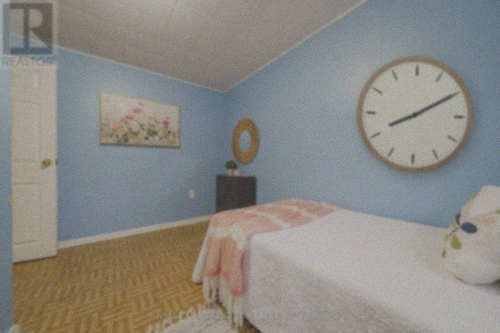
8:10
